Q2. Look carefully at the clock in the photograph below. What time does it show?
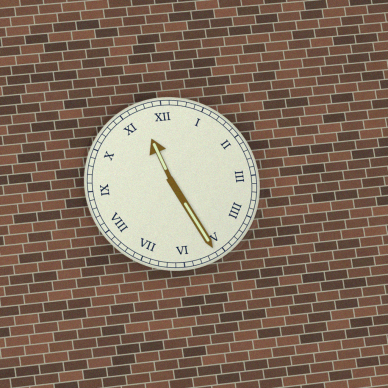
11:26
